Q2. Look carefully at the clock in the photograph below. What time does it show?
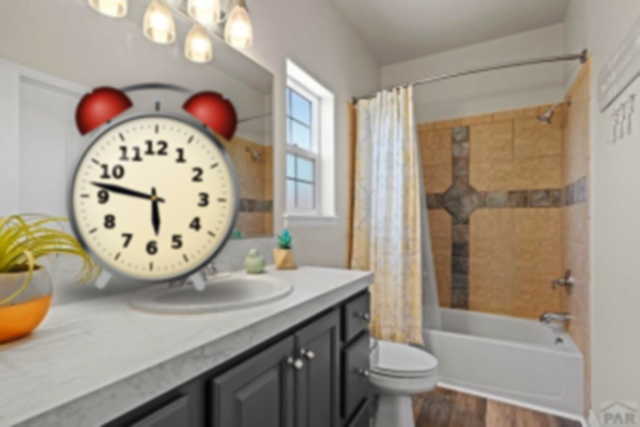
5:47
